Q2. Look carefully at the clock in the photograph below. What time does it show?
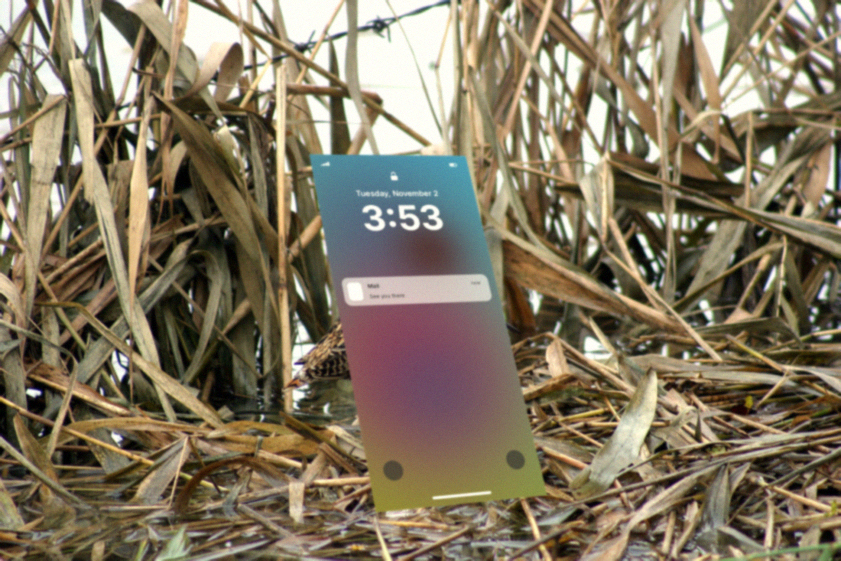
3:53
